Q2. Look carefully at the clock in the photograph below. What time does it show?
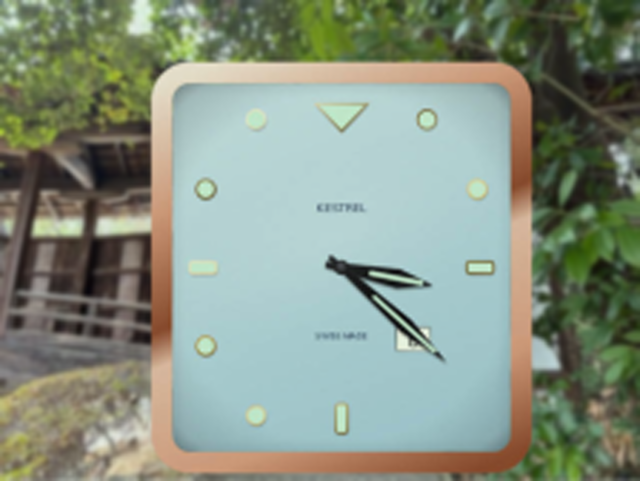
3:22
